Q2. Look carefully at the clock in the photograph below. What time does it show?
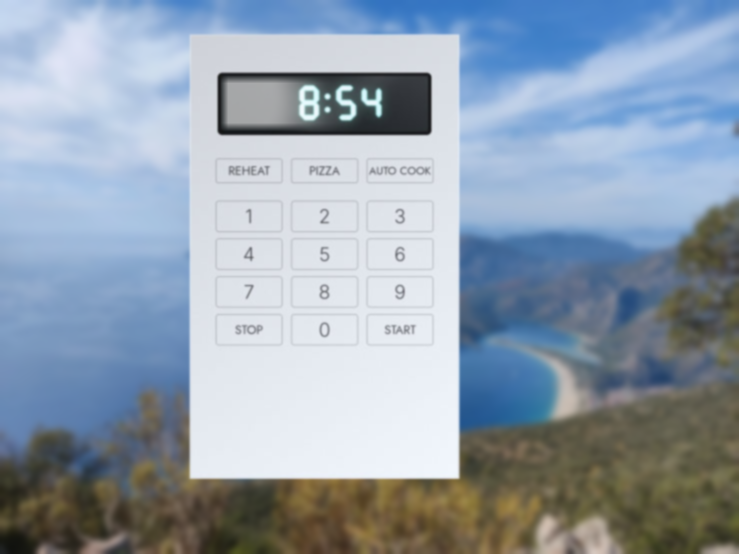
8:54
